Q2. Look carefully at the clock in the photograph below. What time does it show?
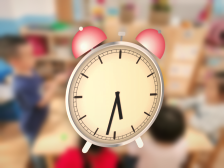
5:32
